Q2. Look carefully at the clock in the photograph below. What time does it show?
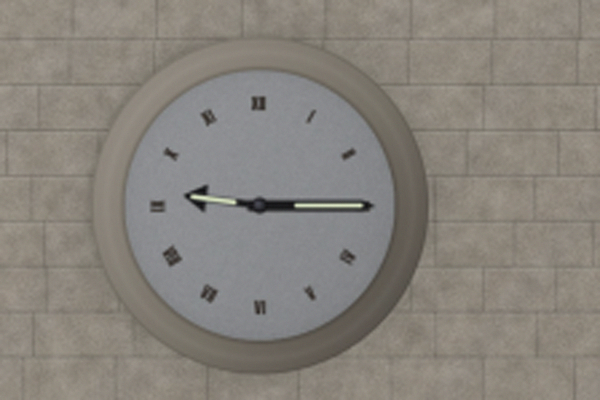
9:15
